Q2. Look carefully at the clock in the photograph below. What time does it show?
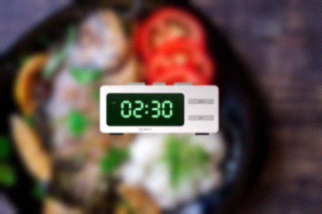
2:30
